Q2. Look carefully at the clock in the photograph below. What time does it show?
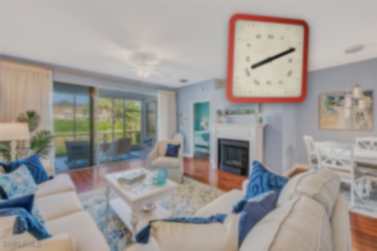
8:11
